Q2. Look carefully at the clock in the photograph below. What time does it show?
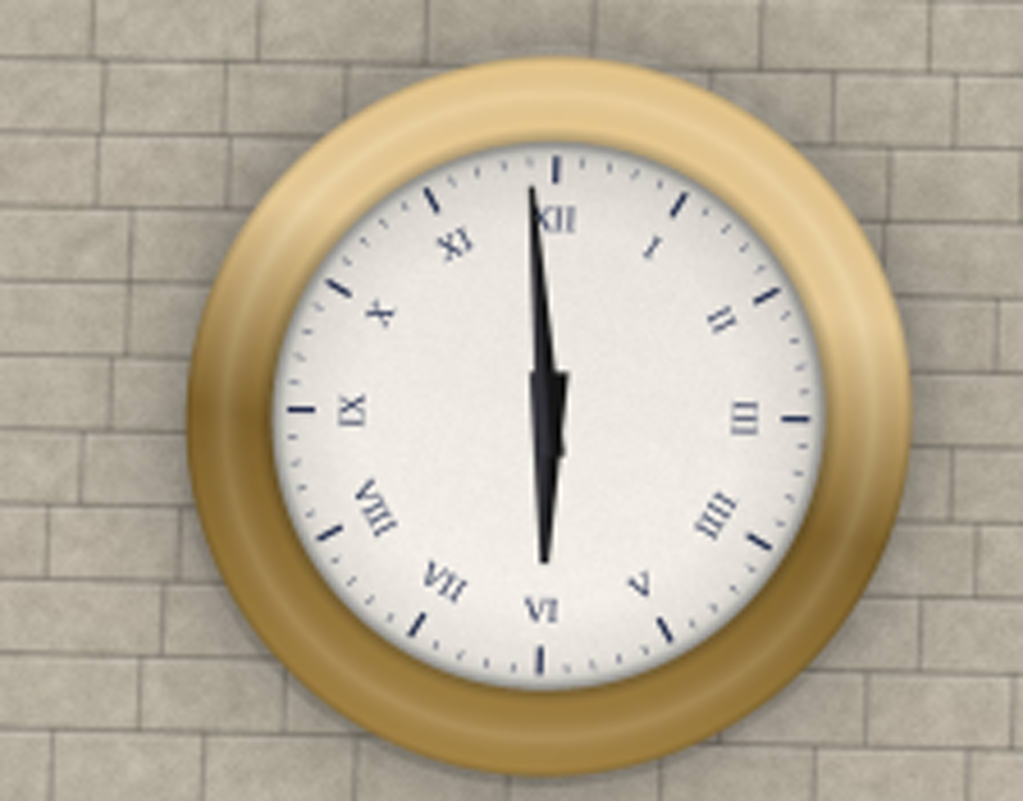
5:59
